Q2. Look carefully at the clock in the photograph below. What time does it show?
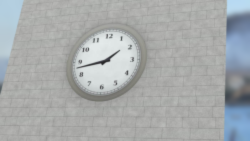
1:43
